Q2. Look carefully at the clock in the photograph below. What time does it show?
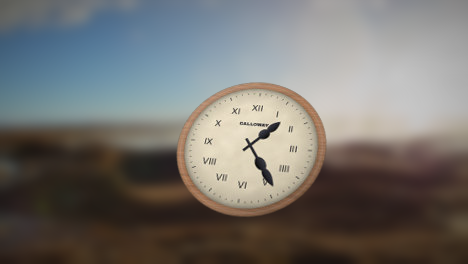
1:24
